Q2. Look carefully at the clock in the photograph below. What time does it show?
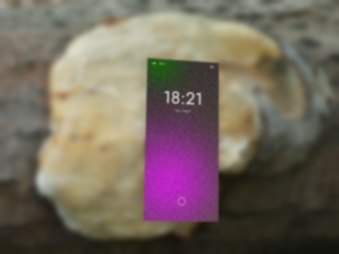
18:21
